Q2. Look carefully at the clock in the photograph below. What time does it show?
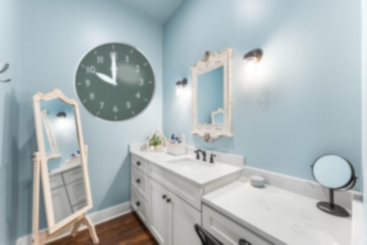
10:00
